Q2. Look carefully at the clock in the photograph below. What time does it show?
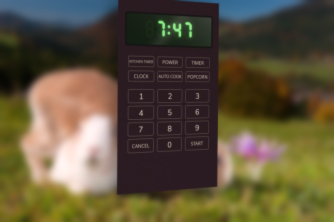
7:47
